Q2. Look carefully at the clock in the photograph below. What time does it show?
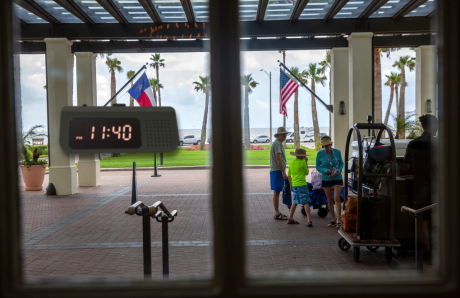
11:40
